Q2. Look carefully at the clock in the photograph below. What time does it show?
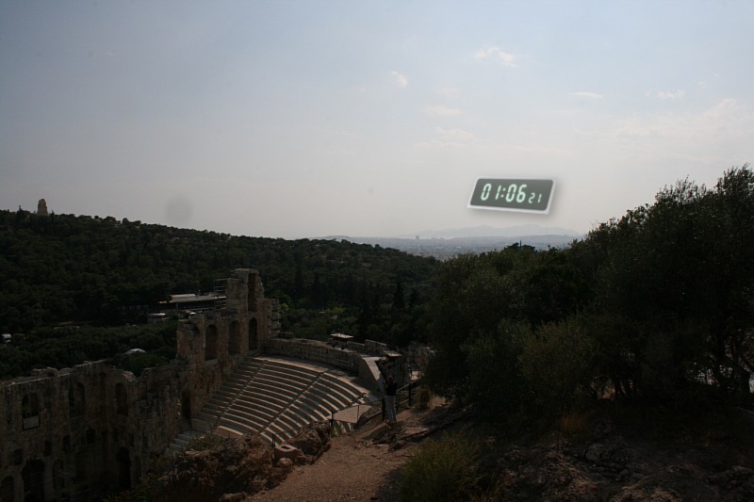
1:06:21
